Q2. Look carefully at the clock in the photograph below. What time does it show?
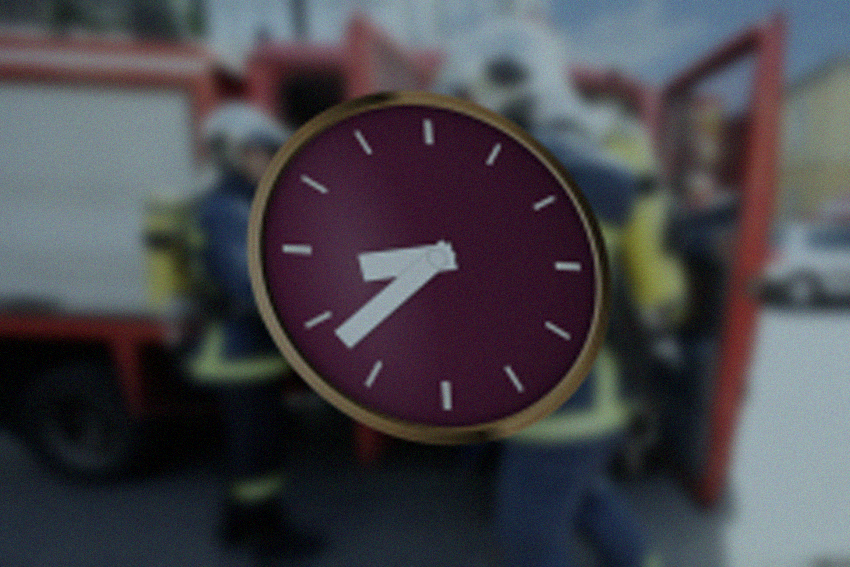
8:38
